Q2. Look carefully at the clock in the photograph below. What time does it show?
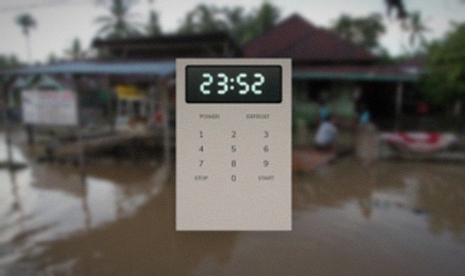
23:52
